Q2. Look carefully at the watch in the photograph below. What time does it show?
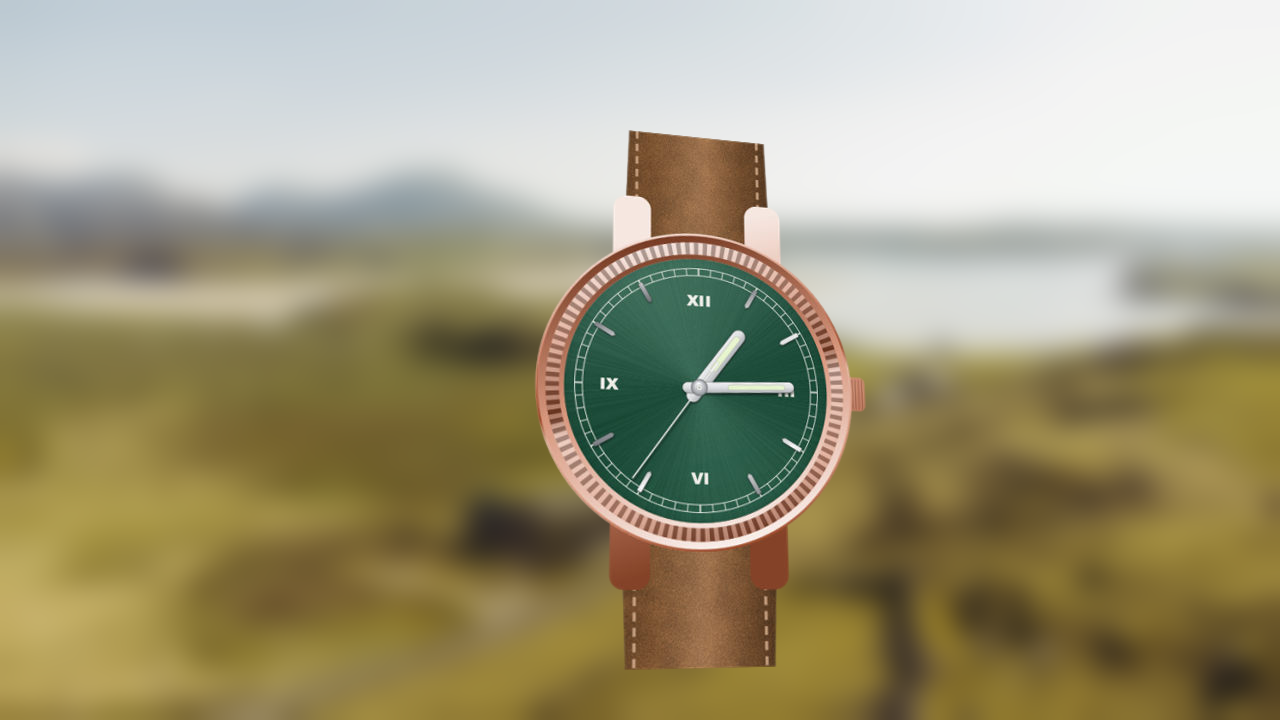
1:14:36
